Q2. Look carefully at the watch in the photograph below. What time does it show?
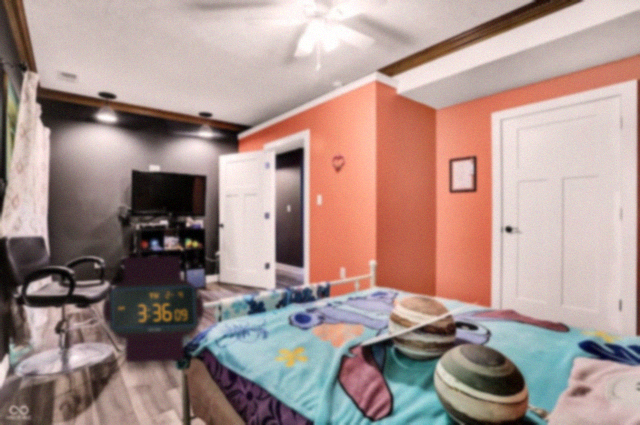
3:36
